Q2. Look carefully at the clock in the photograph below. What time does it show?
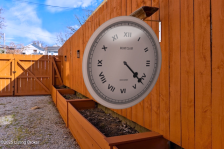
4:22
